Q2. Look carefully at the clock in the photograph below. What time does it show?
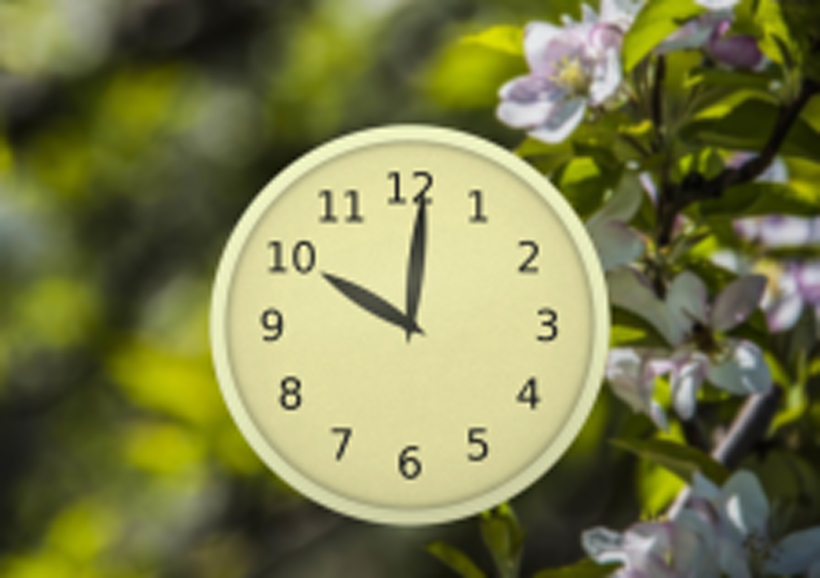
10:01
